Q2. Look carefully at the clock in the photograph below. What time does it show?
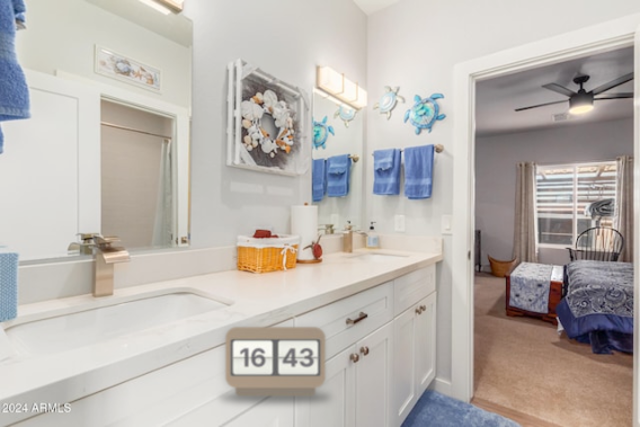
16:43
